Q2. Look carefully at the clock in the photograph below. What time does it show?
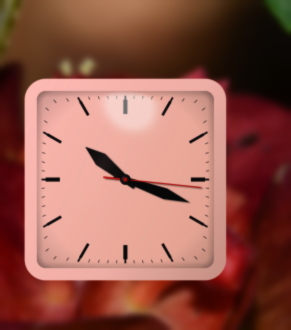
10:18:16
